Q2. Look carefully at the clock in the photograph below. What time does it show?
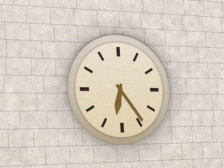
6:24
